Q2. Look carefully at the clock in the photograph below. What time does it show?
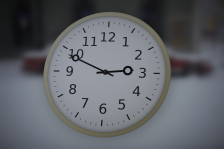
2:49
